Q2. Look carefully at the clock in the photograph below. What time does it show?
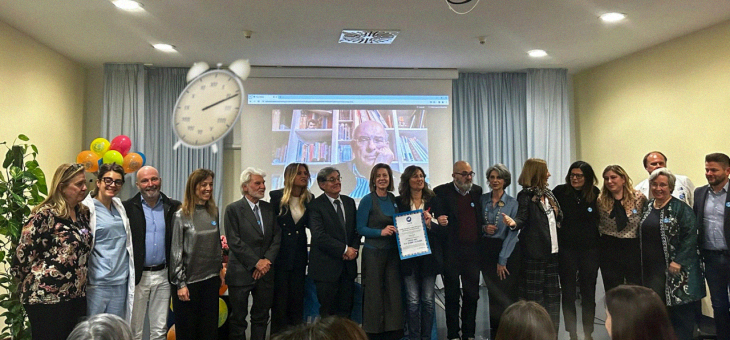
2:11
